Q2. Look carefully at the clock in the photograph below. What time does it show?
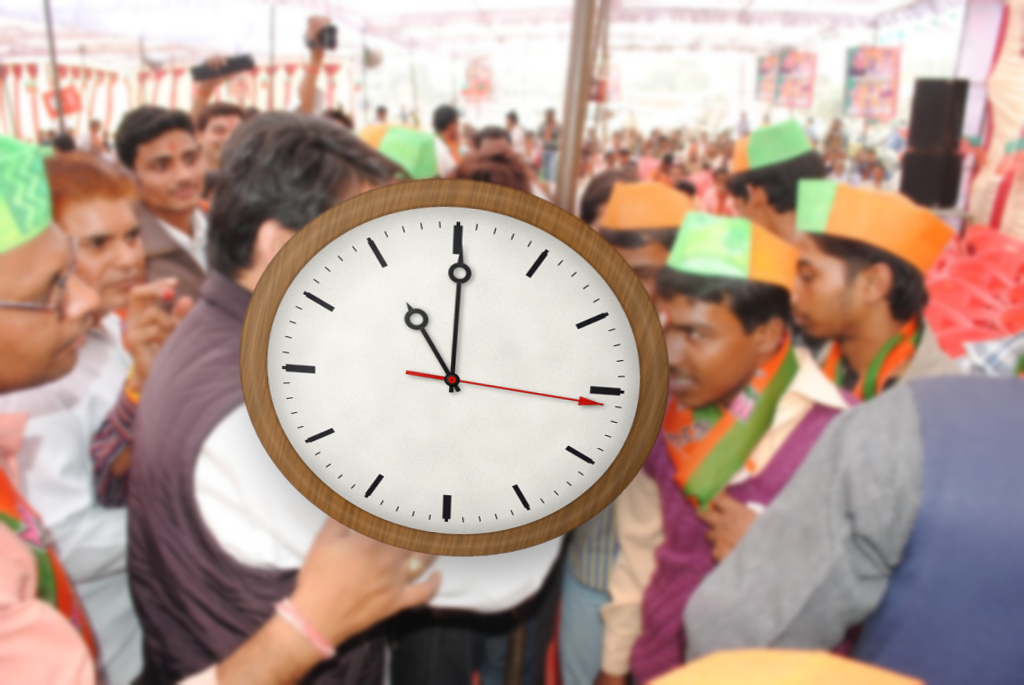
11:00:16
